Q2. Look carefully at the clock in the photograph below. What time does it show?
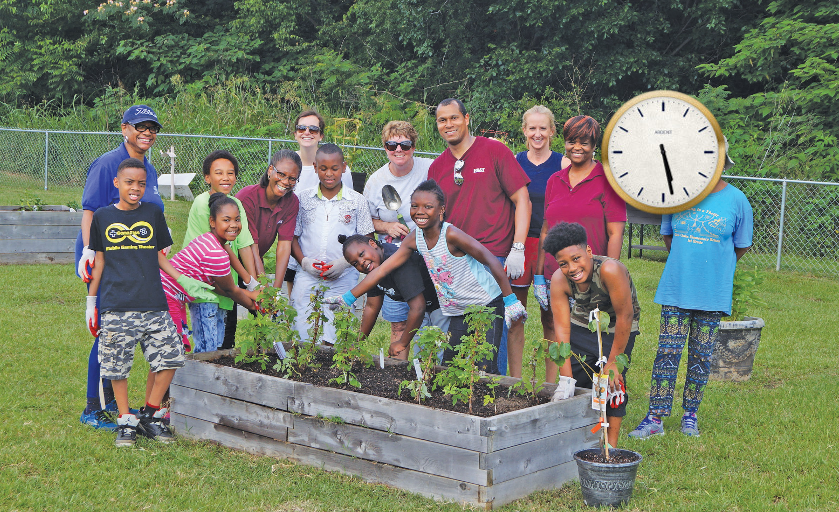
5:28
